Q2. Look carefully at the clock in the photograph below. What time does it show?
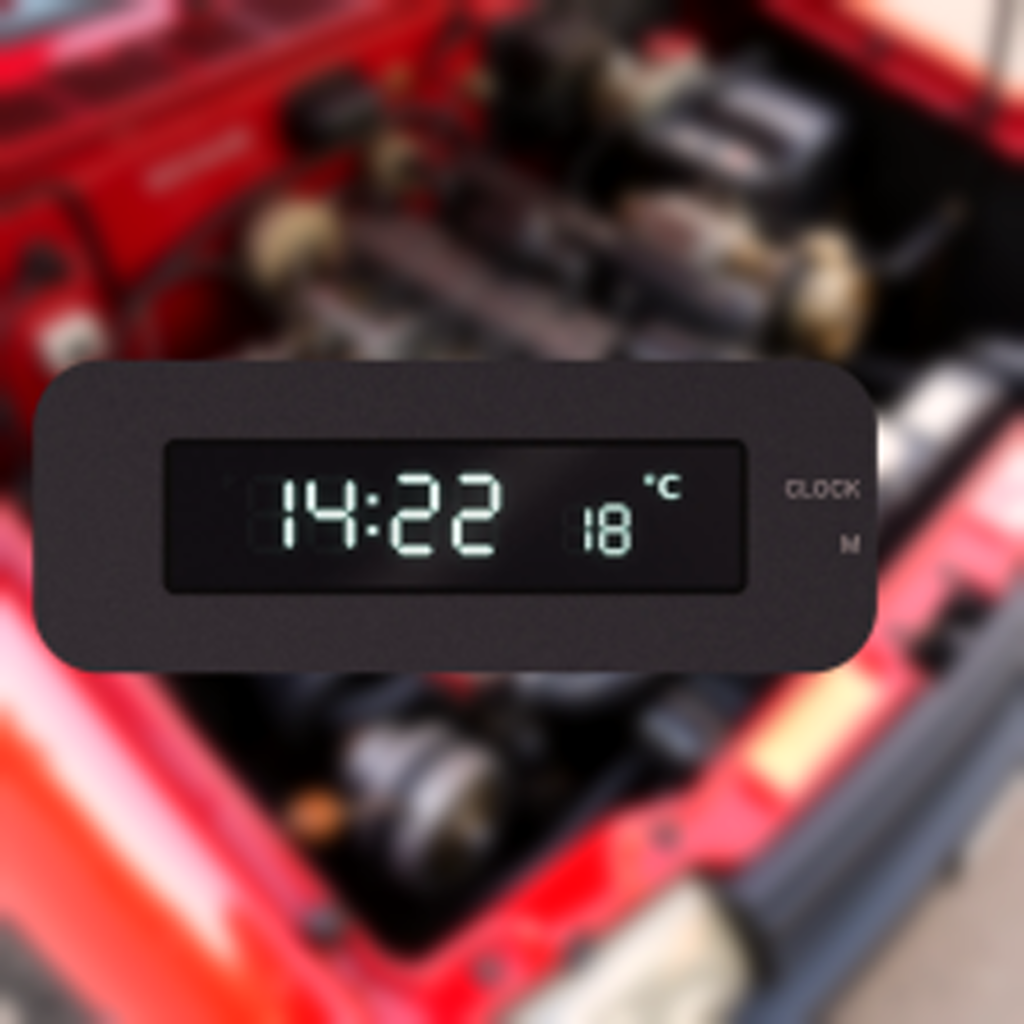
14:22
